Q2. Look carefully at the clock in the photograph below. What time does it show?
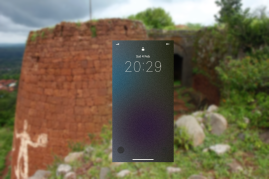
20:29
